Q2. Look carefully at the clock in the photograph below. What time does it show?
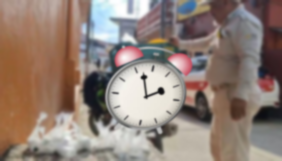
1:57
